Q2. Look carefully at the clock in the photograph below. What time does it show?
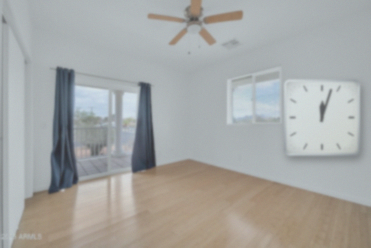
12:03
